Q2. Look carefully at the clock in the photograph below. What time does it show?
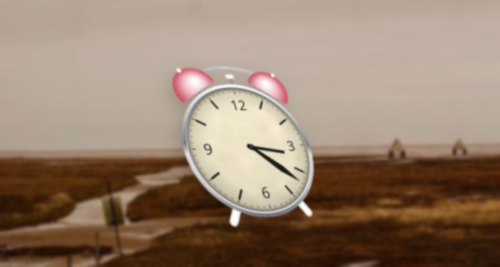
3:22
